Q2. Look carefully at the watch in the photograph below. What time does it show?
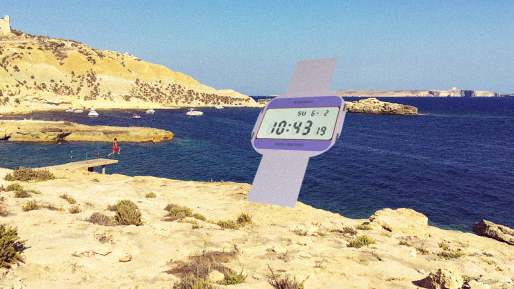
10:43:19
